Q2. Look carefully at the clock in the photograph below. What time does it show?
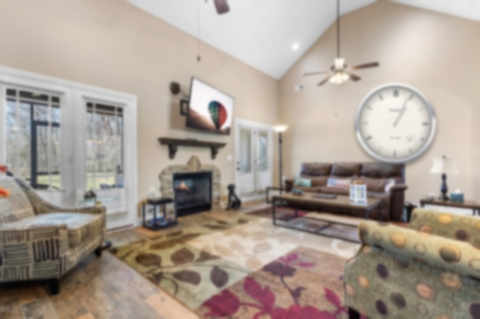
1:04
